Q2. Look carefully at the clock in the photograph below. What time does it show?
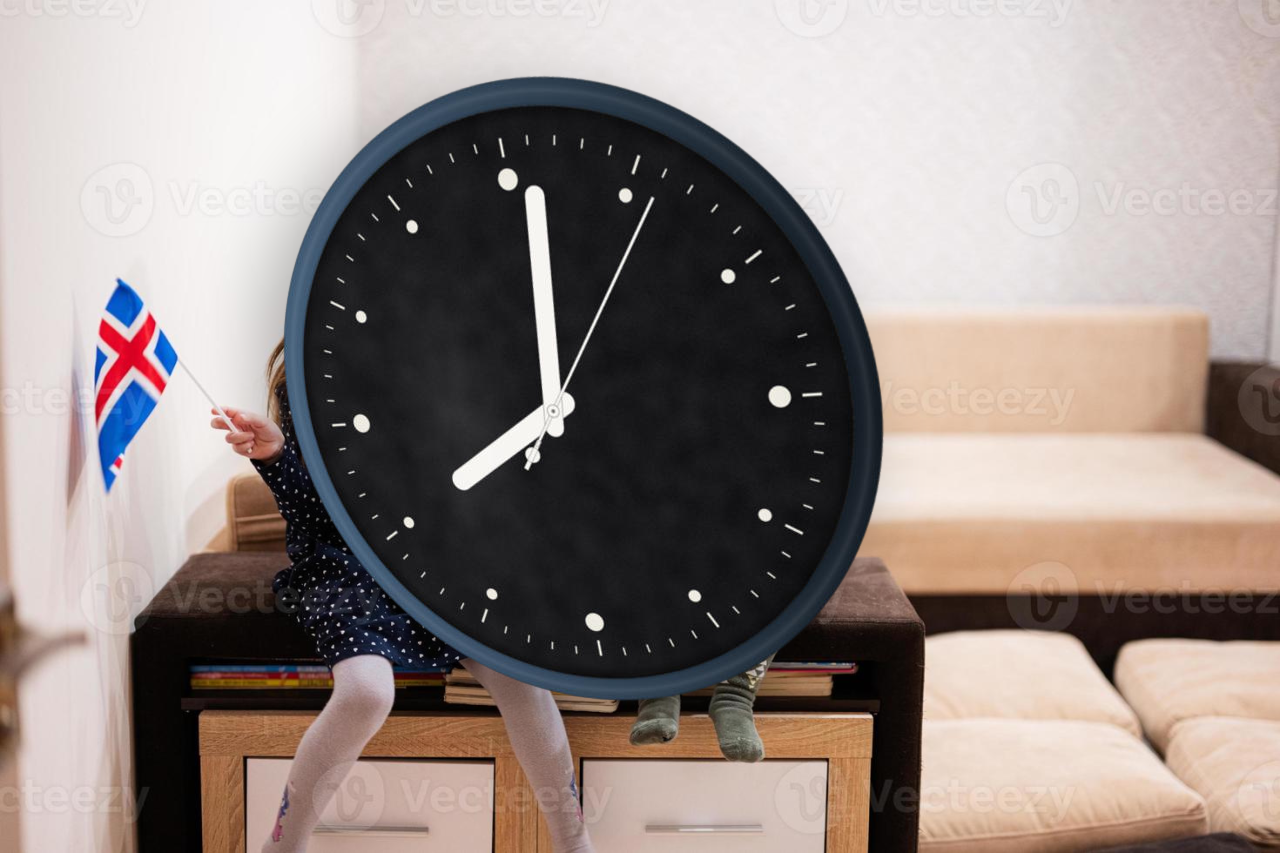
8:01:06
